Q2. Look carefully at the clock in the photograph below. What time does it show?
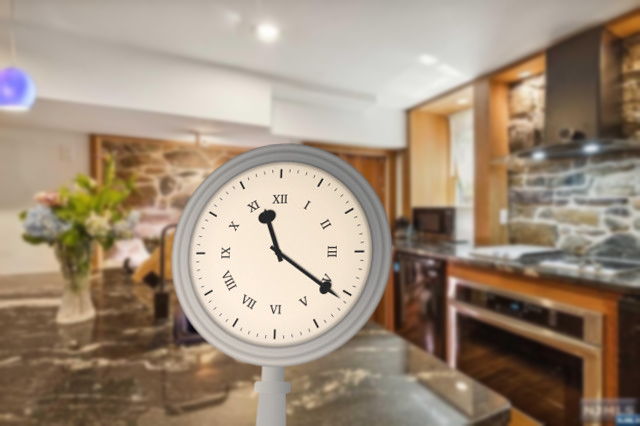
11:21
